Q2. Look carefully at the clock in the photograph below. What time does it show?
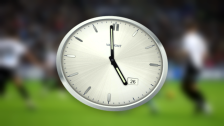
4:59
